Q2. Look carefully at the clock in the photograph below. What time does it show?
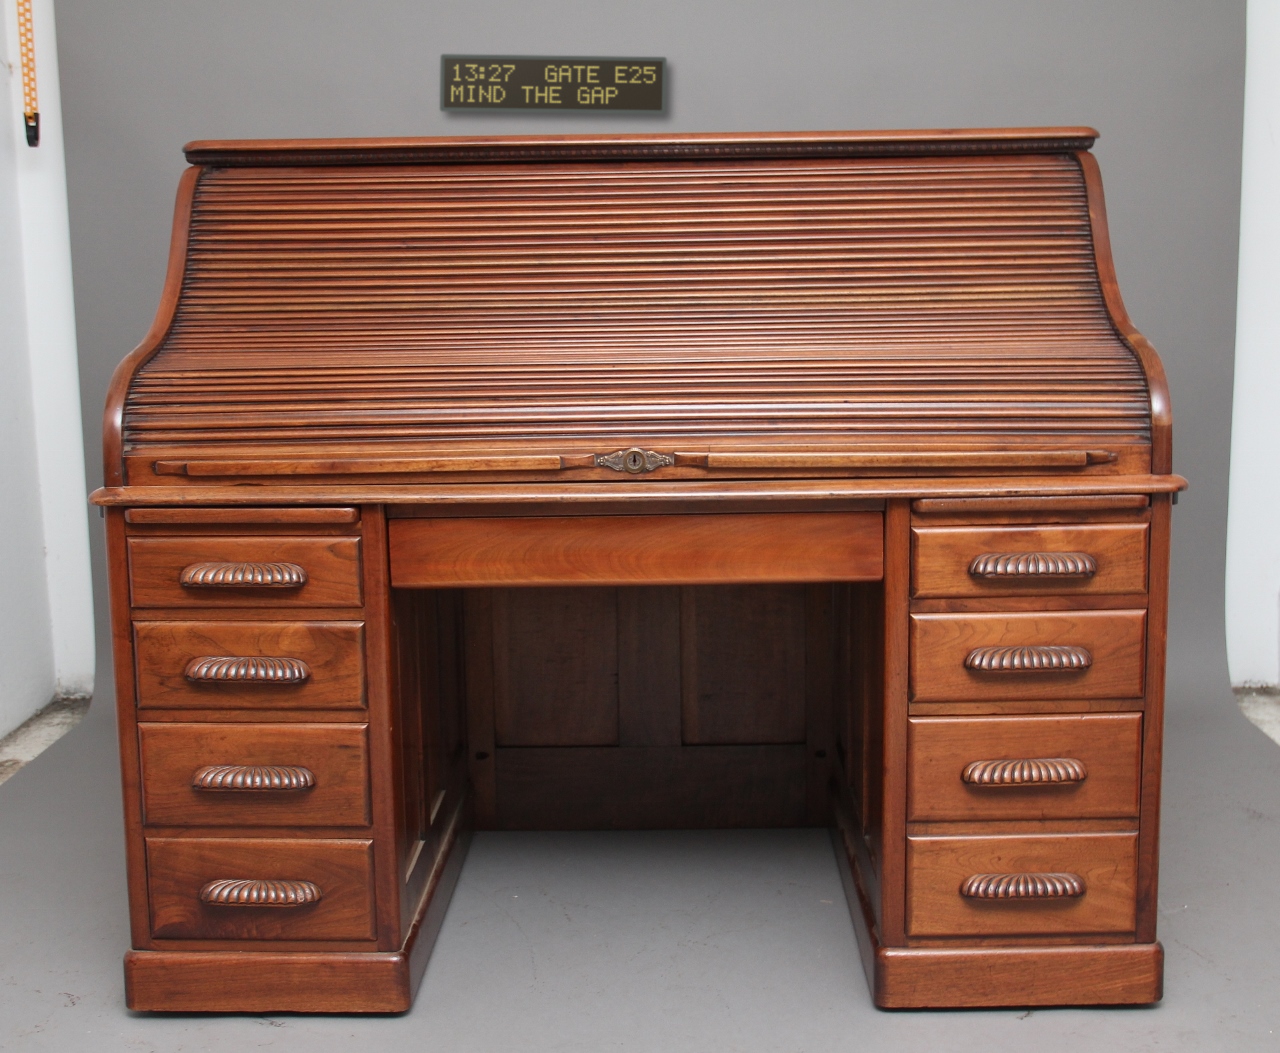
13:27
